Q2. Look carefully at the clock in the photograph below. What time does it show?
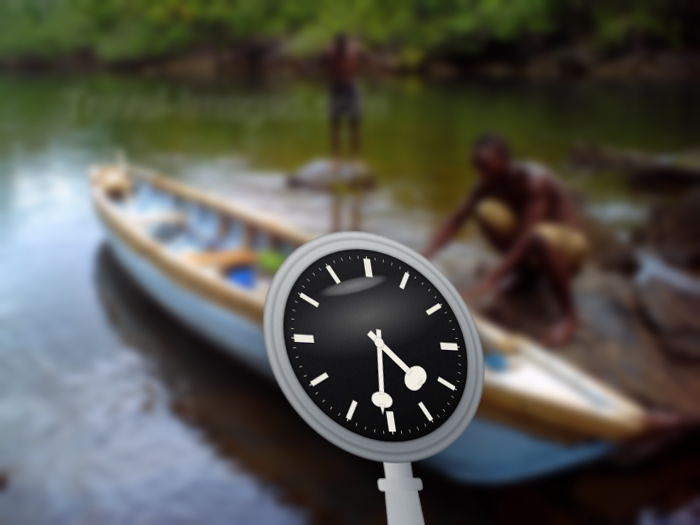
4:31
